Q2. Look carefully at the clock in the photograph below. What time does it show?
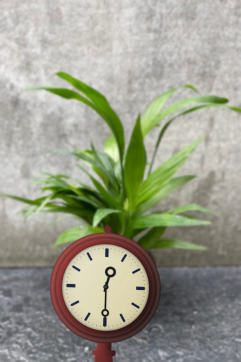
12:30
